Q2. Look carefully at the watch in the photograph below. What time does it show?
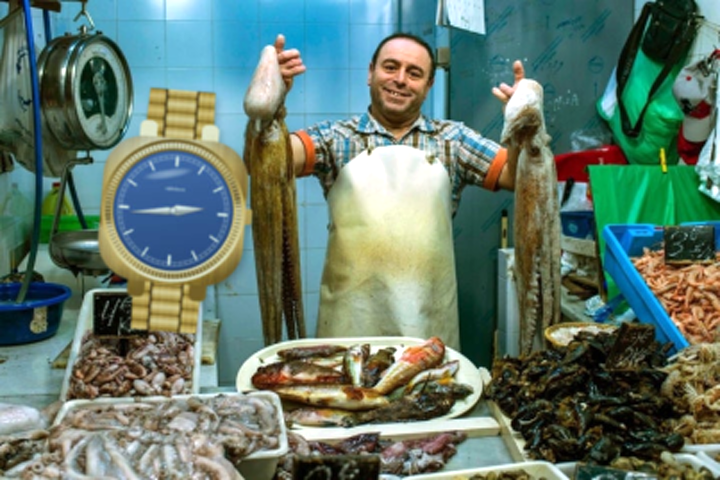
2:44
